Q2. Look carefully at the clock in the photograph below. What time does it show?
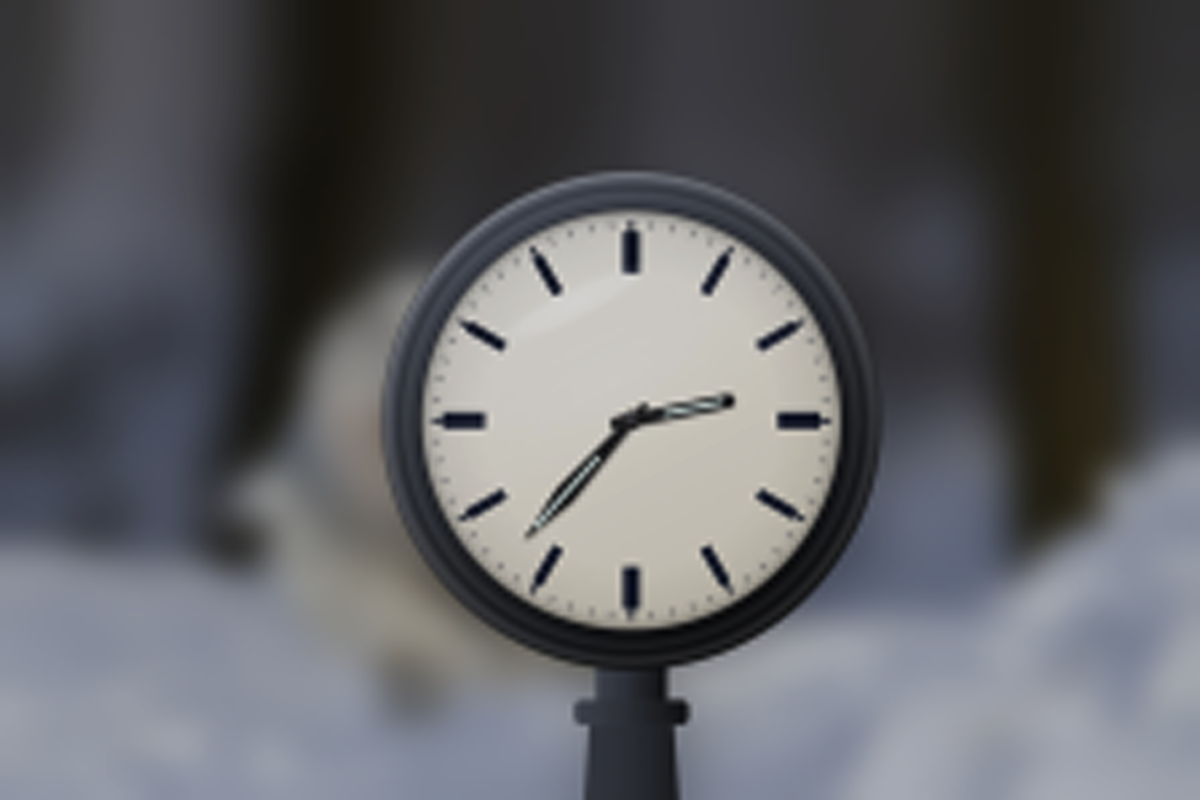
2:37
